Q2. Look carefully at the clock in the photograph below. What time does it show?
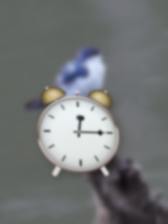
12:15
